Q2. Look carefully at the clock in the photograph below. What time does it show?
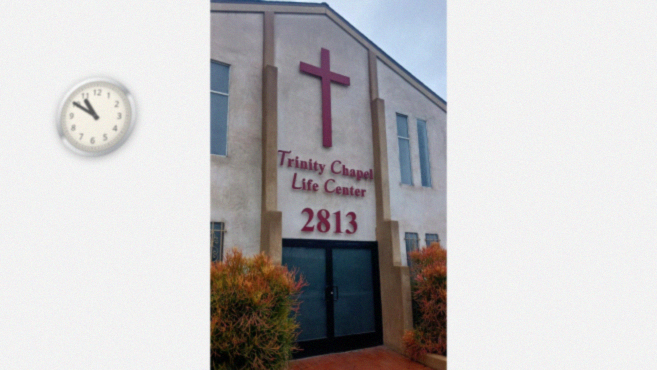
10:50
